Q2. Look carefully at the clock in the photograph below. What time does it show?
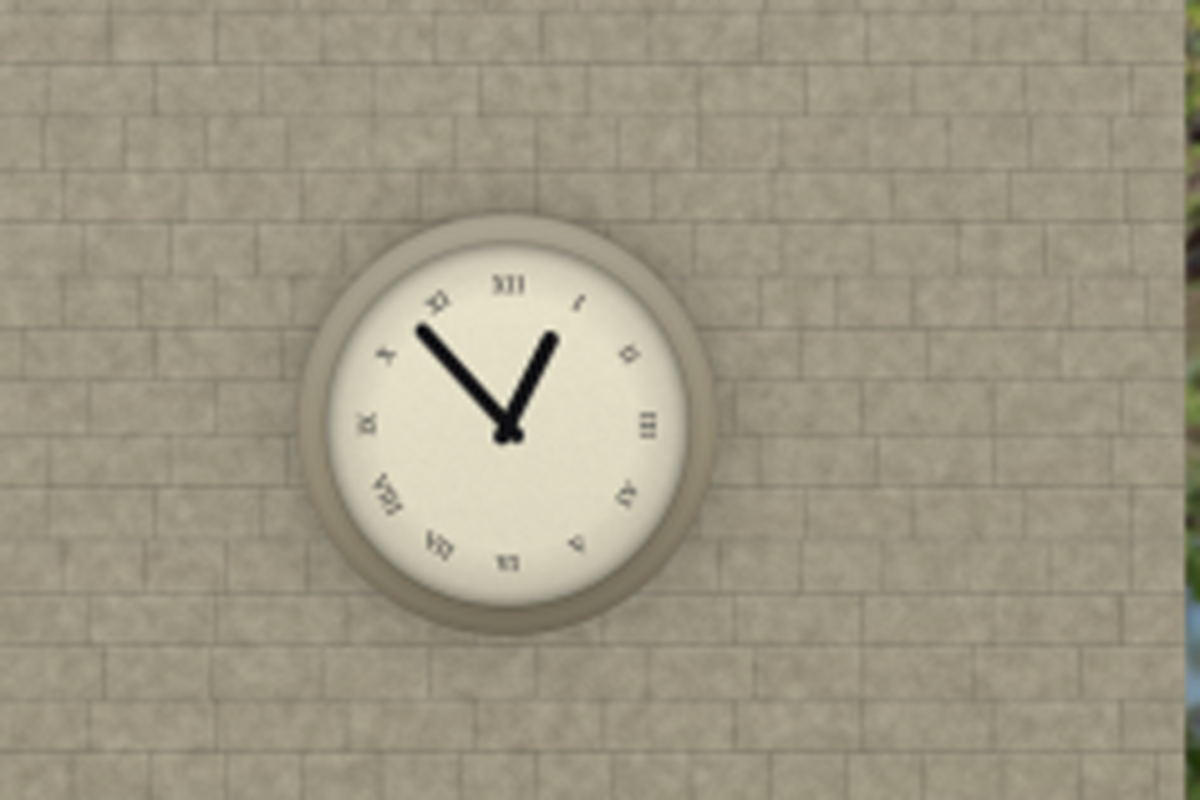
12:53
